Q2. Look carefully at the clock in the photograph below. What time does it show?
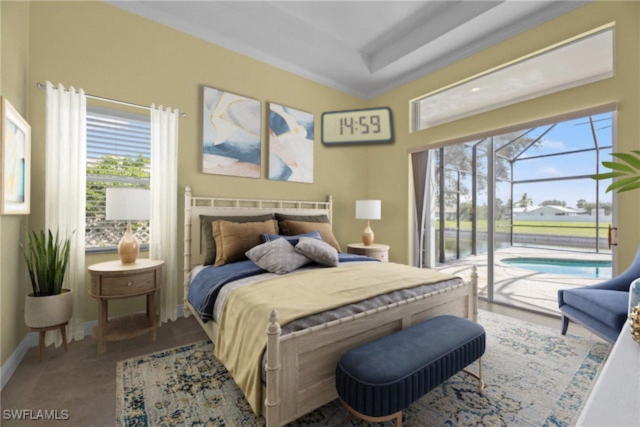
14:59
